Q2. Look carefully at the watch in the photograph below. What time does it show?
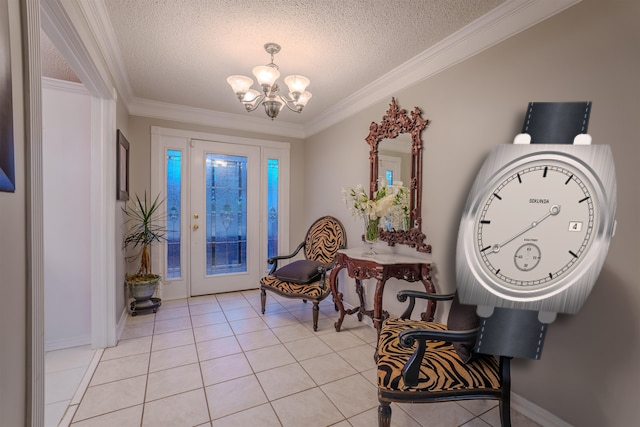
1:39
